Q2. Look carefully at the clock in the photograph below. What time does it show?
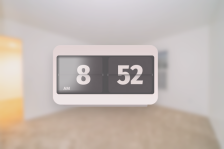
8:52
